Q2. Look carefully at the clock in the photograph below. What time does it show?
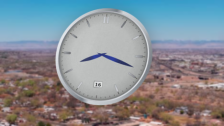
8:18
